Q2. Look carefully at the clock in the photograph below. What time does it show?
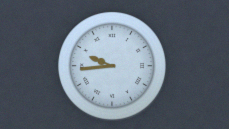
9:44
